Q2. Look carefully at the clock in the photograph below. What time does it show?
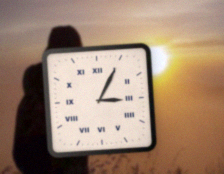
3:05
